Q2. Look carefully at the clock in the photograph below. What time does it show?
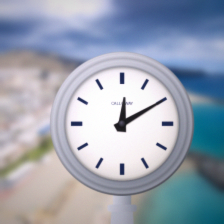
12:10
